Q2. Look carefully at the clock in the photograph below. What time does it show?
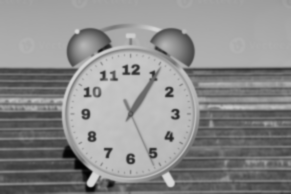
1:05:26
